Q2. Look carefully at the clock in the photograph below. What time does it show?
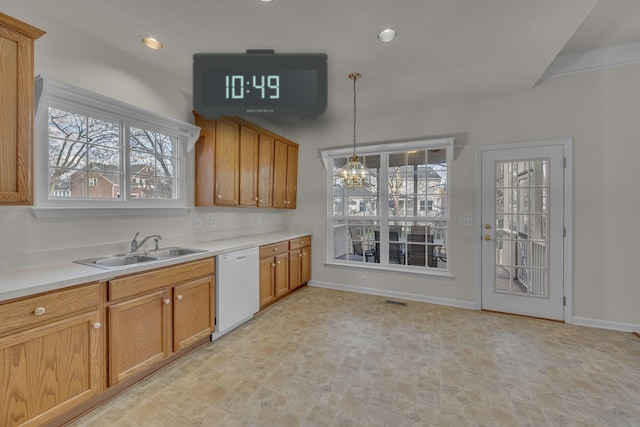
10:49
